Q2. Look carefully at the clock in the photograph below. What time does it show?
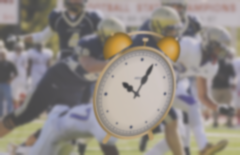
10:04
